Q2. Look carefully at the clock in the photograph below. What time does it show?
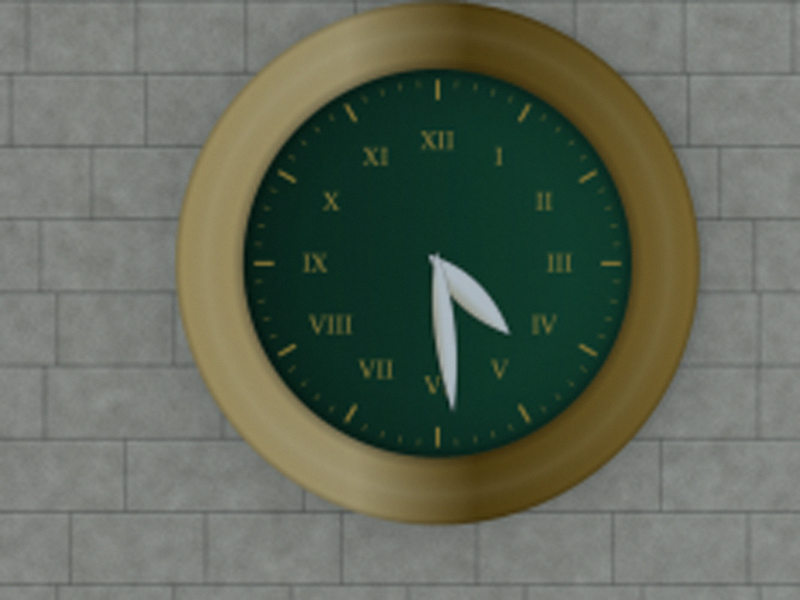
4:29
